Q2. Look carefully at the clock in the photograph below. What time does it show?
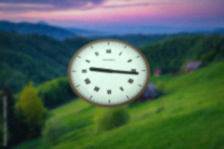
9:16
